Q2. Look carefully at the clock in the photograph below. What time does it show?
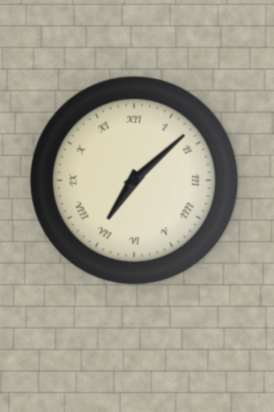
7:08
